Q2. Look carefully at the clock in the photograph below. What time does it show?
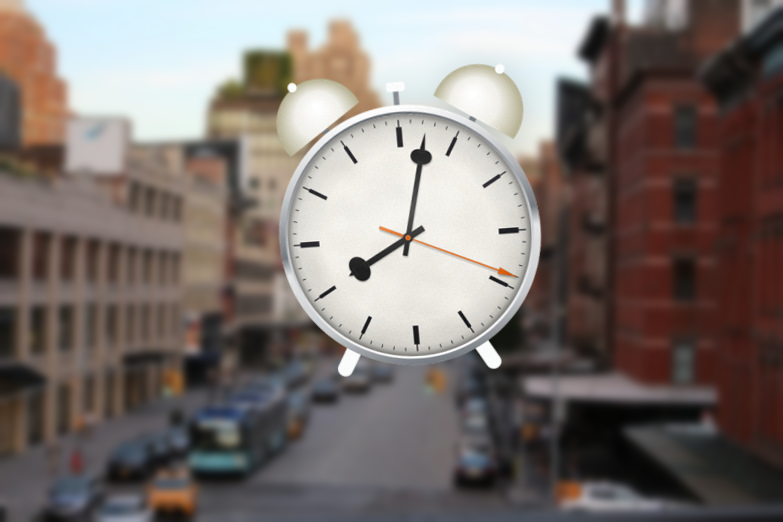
8:02:19
